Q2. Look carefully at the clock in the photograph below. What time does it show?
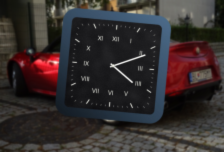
4:11
